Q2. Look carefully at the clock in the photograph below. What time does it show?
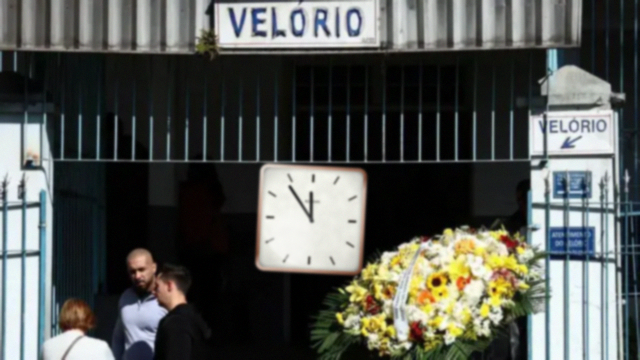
11:54
